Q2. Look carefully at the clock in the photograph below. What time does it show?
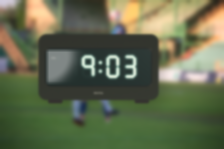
9:03
